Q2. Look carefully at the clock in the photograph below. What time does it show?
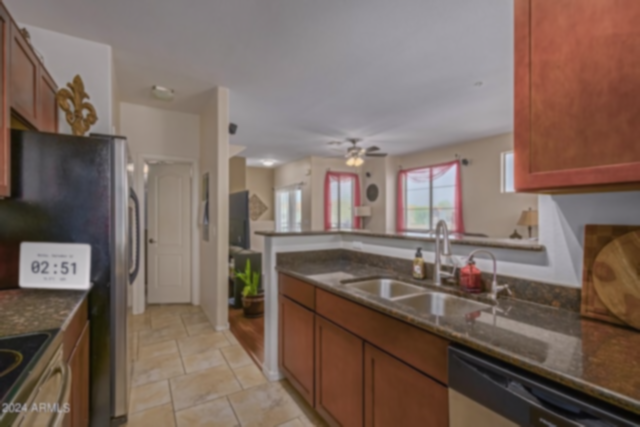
2:51
